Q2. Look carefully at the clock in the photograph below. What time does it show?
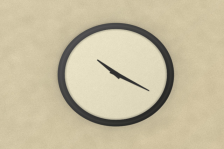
10:20
